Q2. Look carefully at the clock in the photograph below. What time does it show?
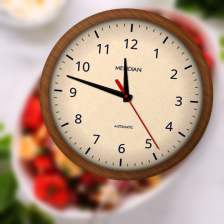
11:47:24
